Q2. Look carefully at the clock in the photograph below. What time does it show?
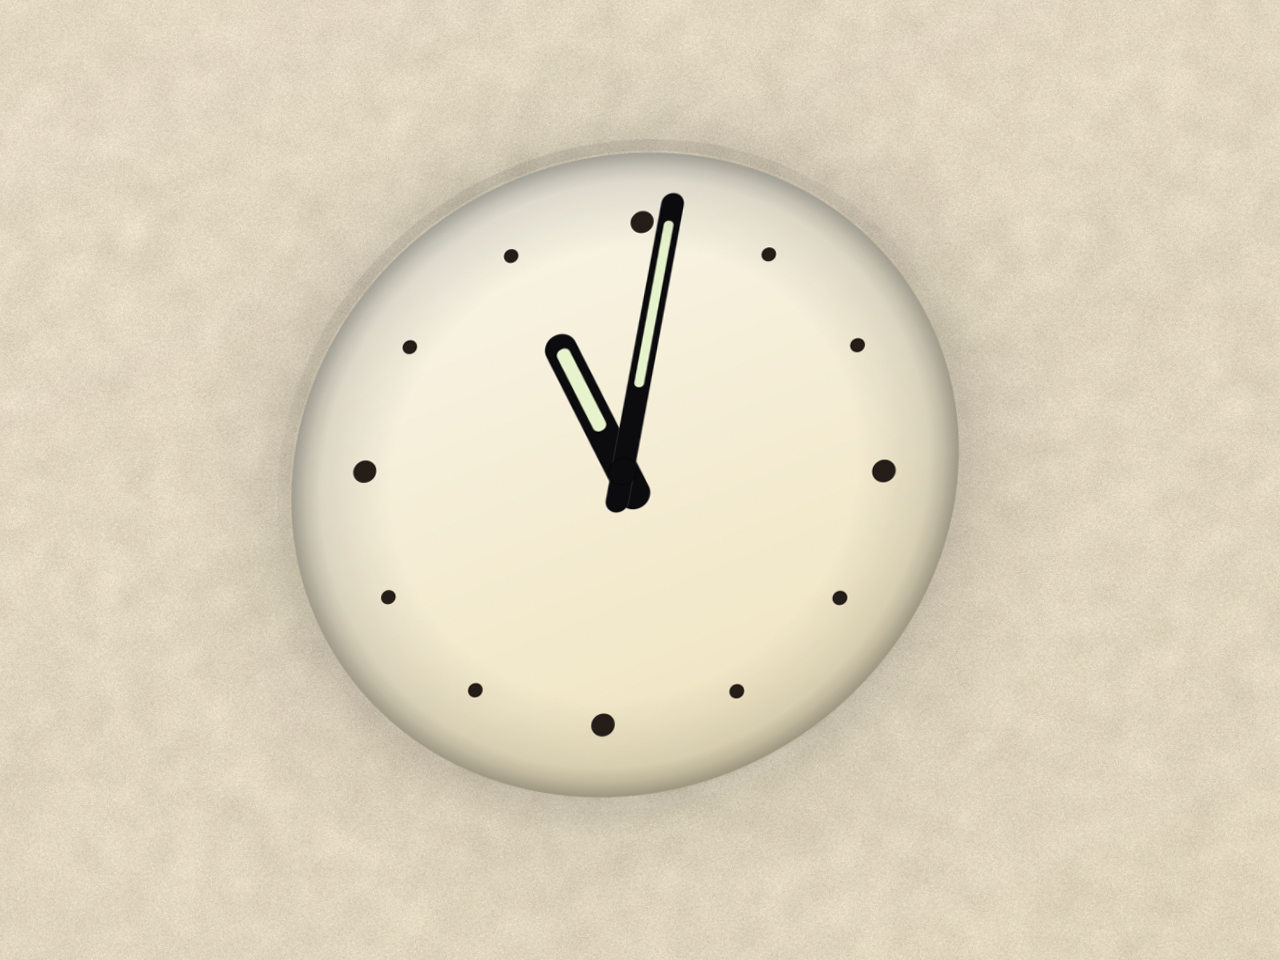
11:01
